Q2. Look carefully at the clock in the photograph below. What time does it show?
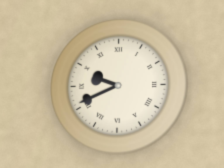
9:41
